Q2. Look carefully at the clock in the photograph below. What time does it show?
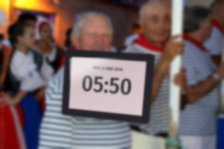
5:50
